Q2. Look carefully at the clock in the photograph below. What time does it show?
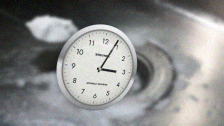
3:04
